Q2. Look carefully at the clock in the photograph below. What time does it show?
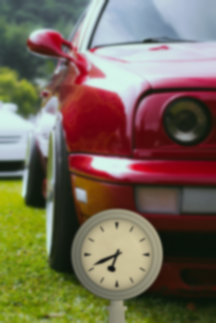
6:41
